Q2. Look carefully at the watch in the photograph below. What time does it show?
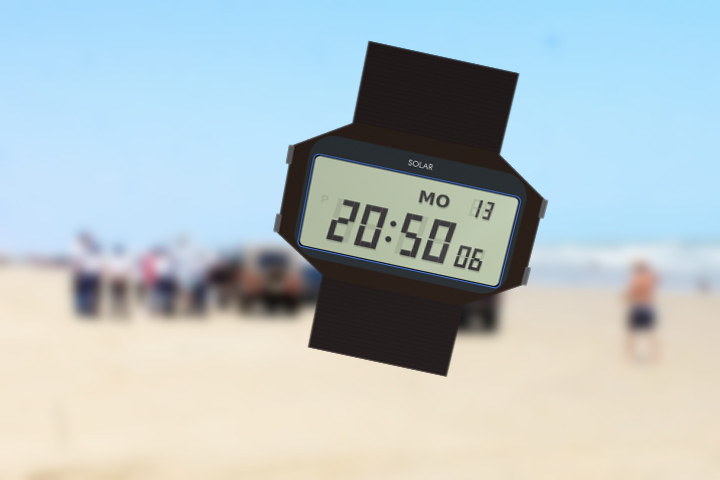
20:50:06
